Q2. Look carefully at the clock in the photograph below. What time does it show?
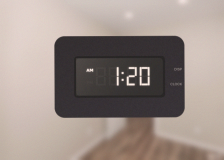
1:20
